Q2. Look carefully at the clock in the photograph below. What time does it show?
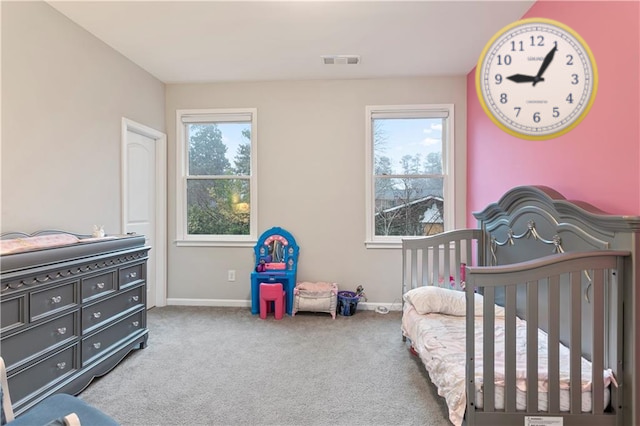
9:05
